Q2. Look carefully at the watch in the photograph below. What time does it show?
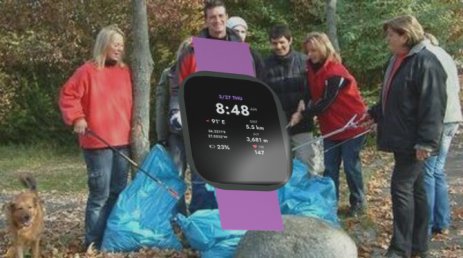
8:48
